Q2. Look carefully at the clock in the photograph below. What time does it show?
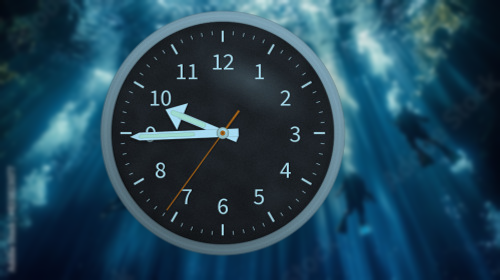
9:44:36
